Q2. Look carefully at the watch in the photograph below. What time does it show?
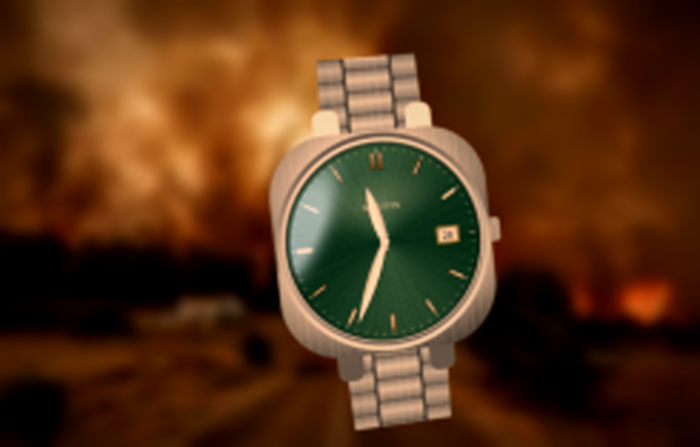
11:34
